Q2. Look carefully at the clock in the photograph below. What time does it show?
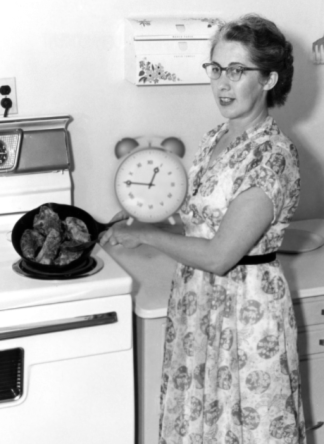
12:46
